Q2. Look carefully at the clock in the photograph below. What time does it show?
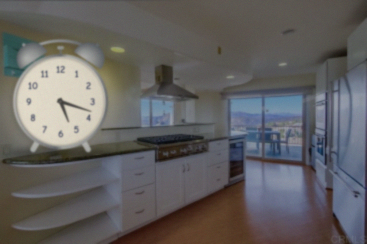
5:18
